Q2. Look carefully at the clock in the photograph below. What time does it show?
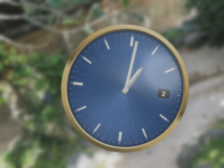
1:01
